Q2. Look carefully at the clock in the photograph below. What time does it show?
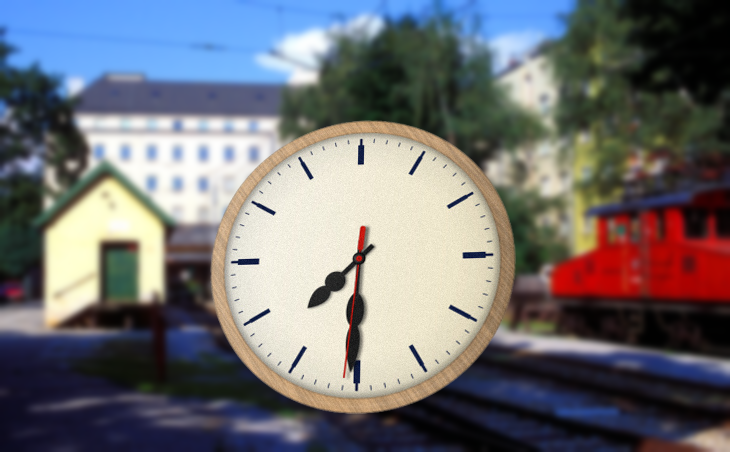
7:30:31
